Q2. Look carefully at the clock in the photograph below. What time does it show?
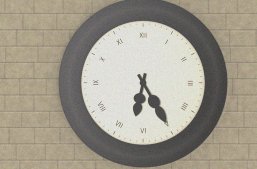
6:25
